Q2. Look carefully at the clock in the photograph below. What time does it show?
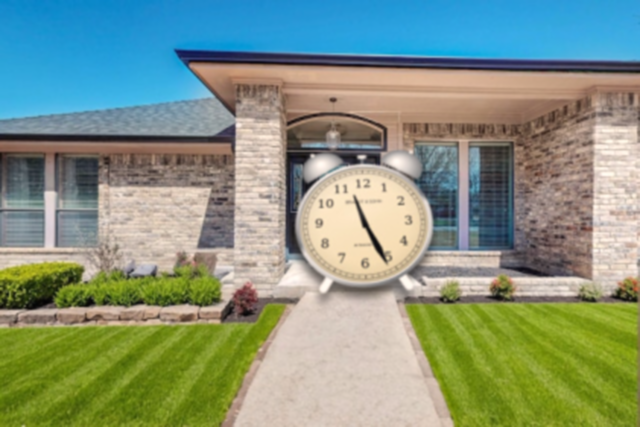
11:26
